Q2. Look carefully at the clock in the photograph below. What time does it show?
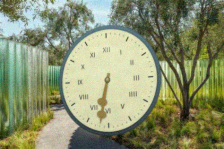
6:32
